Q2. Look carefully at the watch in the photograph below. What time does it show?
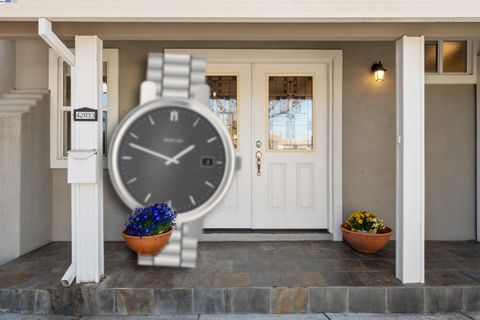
1:48
